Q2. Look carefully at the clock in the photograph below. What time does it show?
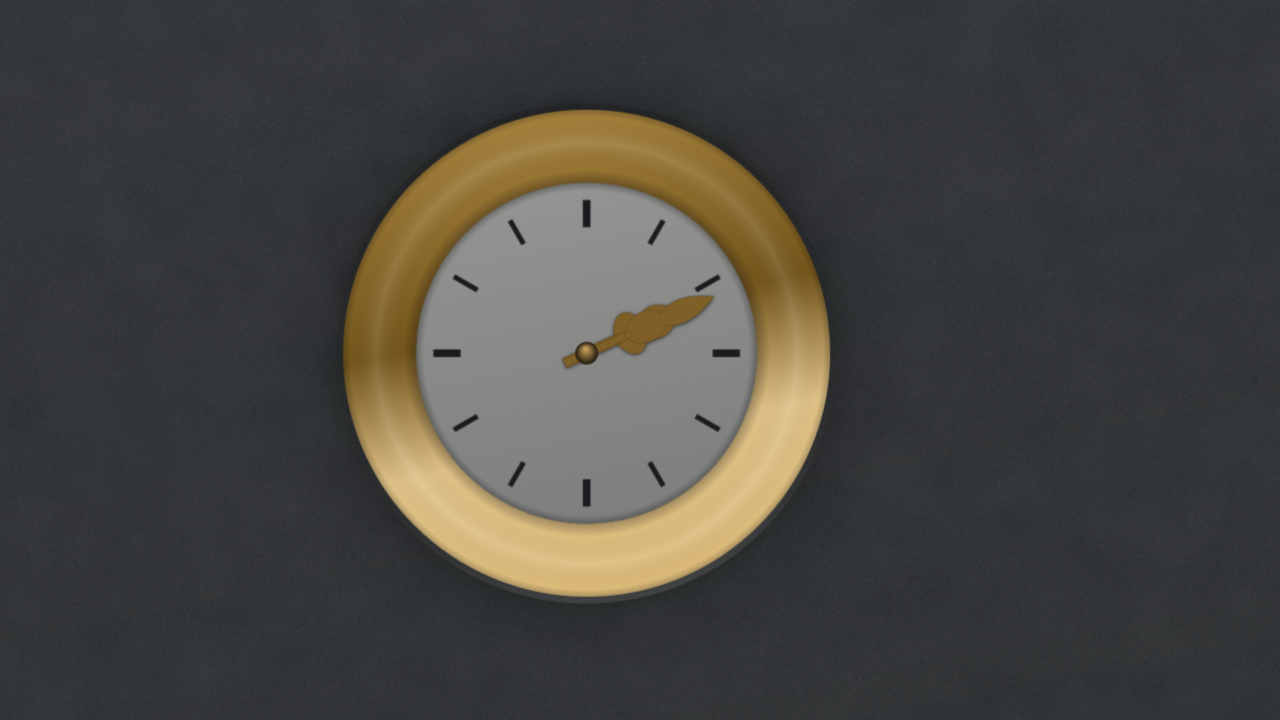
2:11
